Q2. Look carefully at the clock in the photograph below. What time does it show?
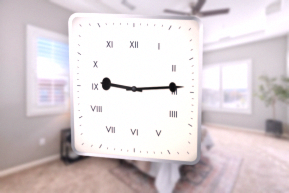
9:14
